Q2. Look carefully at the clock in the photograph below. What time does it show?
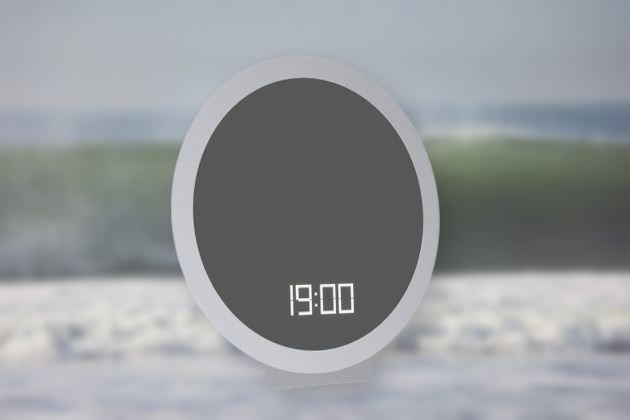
19:00
